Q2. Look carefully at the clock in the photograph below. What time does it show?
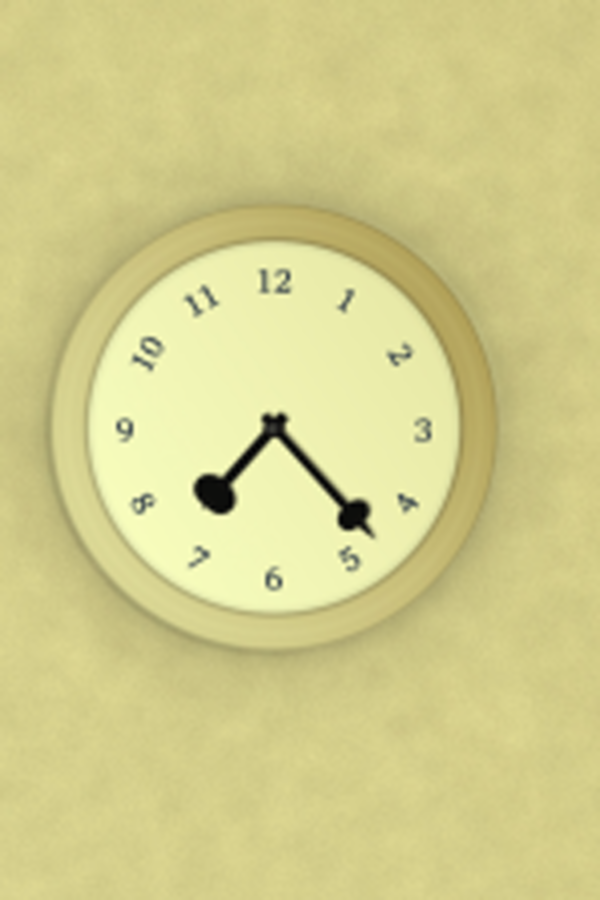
7:23
